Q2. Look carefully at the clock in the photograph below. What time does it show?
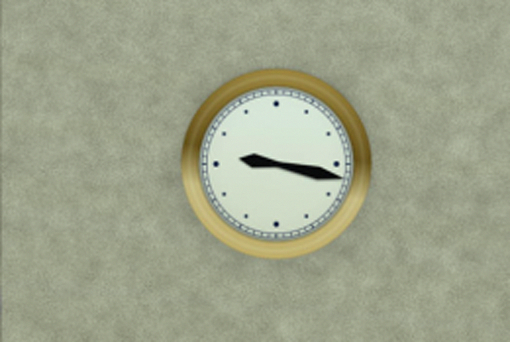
9:17
